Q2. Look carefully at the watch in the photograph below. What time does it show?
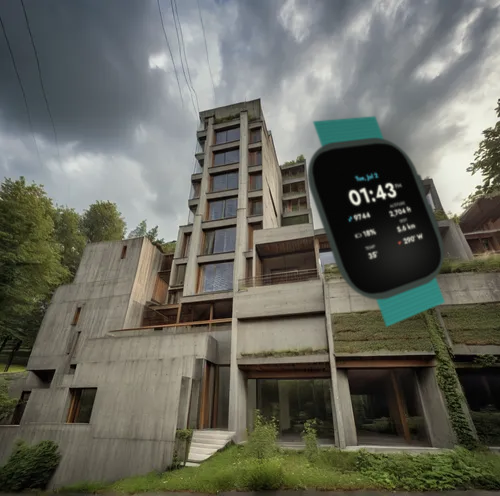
1:43
